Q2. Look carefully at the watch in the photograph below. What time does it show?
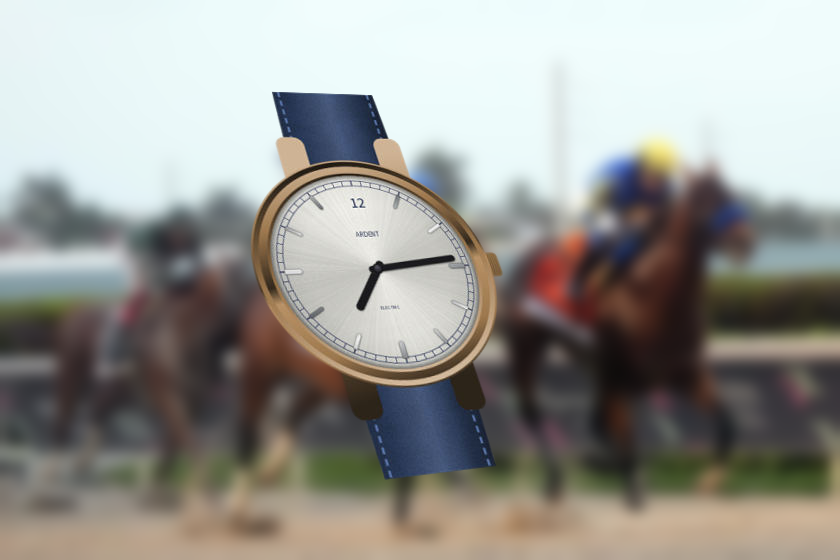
7:14
